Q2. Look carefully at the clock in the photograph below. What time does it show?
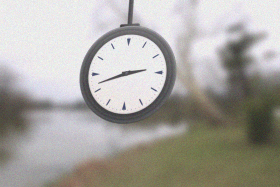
2:42
